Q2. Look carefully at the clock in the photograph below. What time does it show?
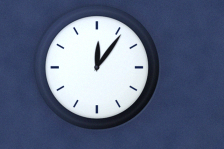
12:06
